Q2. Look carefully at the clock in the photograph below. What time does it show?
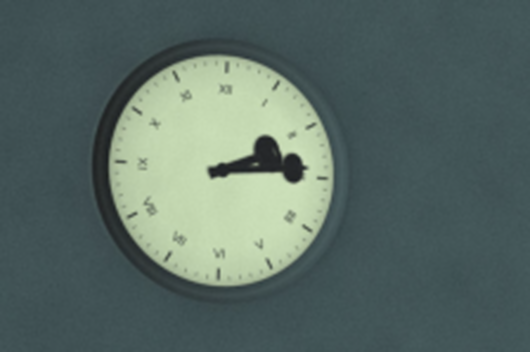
2:14
